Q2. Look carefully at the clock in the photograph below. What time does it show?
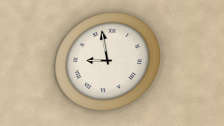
8:57
